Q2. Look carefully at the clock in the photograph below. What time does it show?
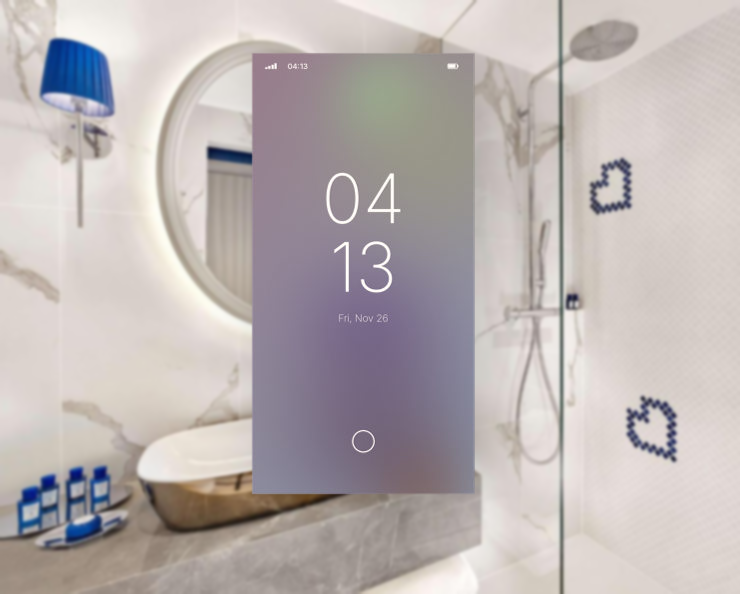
4:13
